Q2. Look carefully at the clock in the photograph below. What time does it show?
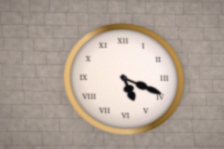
5:19
